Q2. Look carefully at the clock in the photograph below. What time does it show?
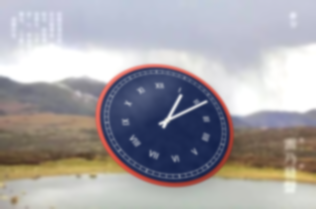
1:11
